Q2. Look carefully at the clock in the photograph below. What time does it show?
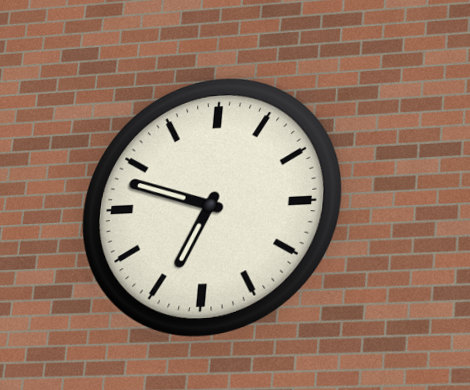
6:48
